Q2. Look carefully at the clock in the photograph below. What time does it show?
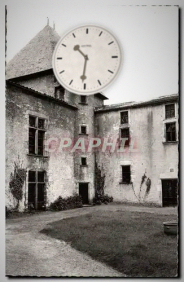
10:31
